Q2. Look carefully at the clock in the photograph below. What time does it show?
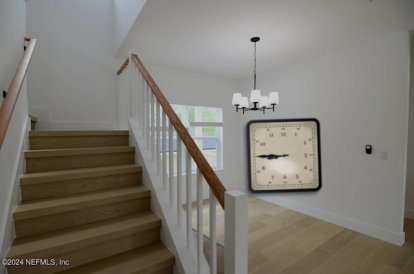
8:45
